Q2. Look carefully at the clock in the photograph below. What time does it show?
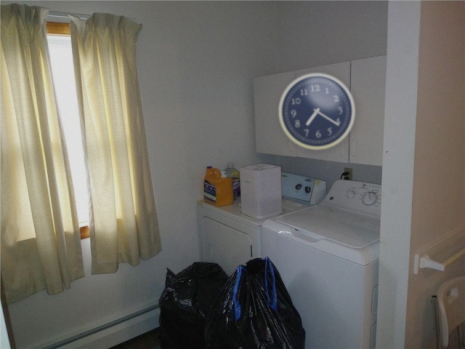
7:21
